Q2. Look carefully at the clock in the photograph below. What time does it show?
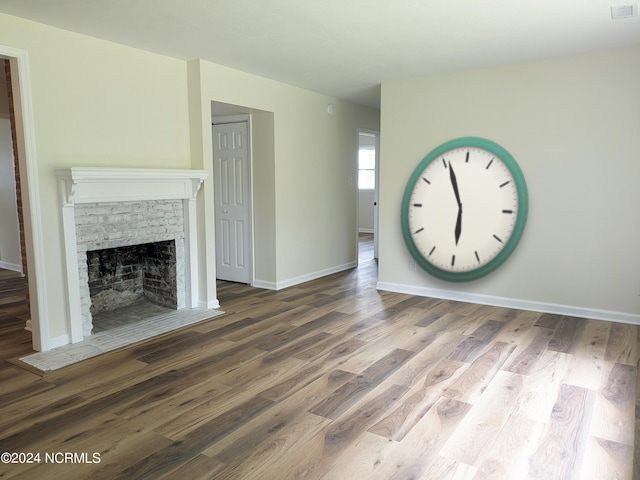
5:56
